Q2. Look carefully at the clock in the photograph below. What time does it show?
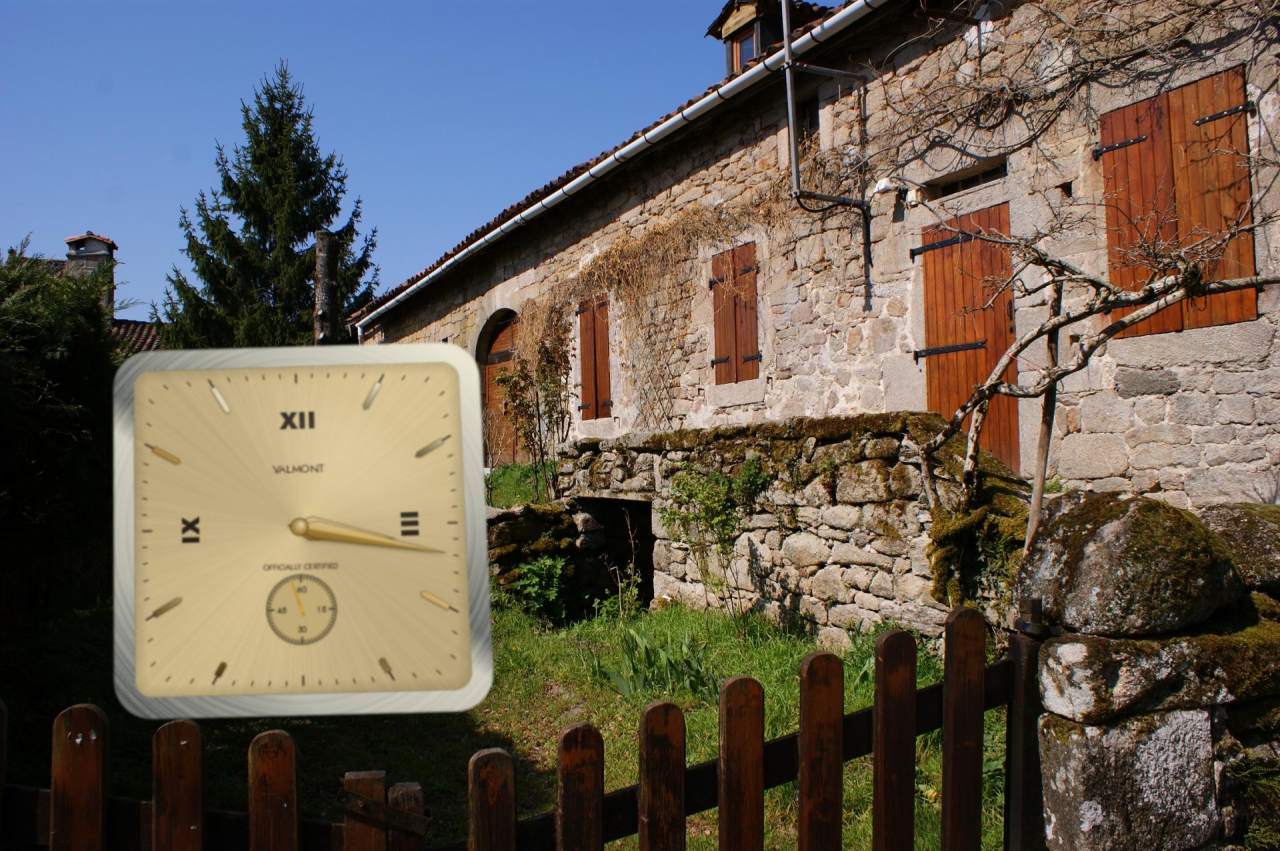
3:16:57
